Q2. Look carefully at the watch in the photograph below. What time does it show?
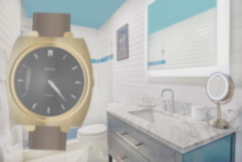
4:23
